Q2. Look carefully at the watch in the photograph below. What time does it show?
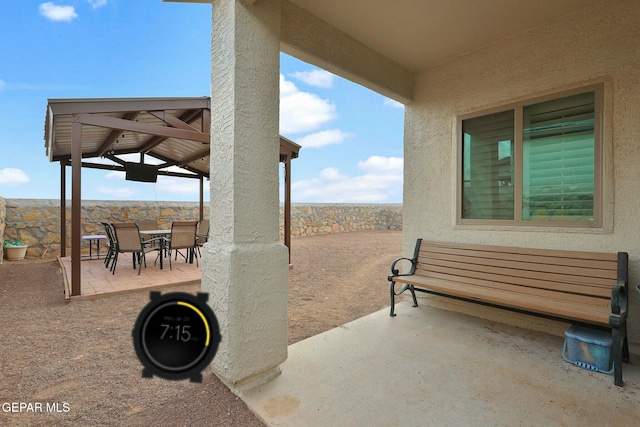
7:15
